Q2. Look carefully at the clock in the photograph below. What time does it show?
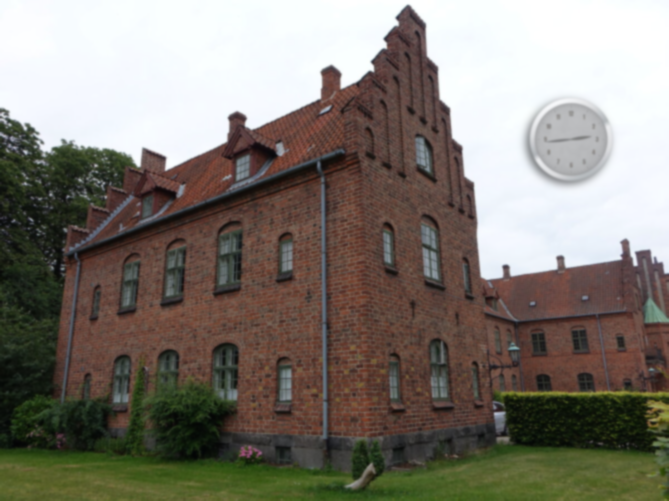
2:44
